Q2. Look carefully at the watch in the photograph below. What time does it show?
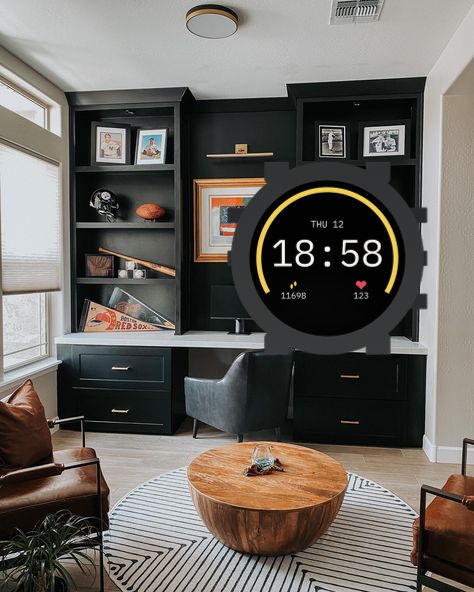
18:58
